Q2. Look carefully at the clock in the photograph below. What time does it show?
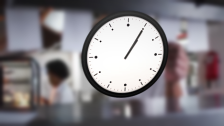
1:05
